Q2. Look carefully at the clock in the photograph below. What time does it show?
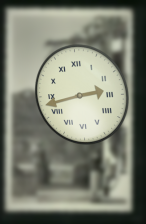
2:43
